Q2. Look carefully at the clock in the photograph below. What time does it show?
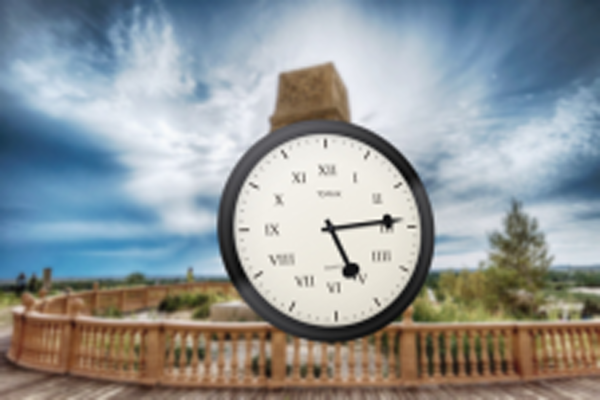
5:14
